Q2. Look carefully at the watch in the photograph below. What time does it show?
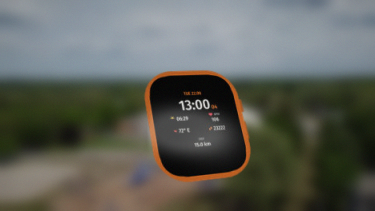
13:00
